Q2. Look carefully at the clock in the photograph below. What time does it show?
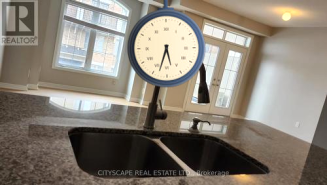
5:33
